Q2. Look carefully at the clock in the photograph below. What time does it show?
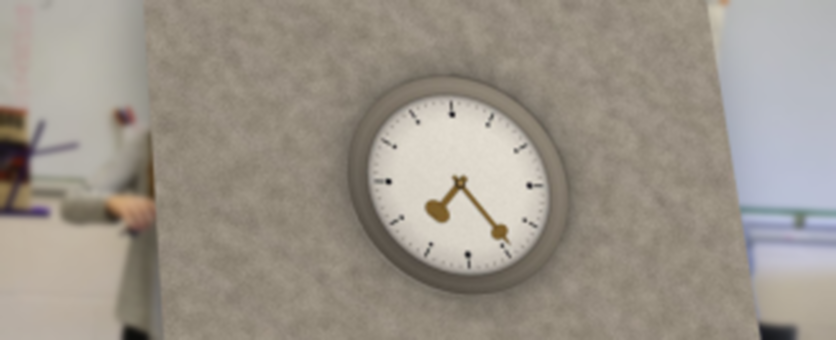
7:24
